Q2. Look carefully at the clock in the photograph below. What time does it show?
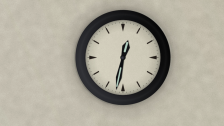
12:32
